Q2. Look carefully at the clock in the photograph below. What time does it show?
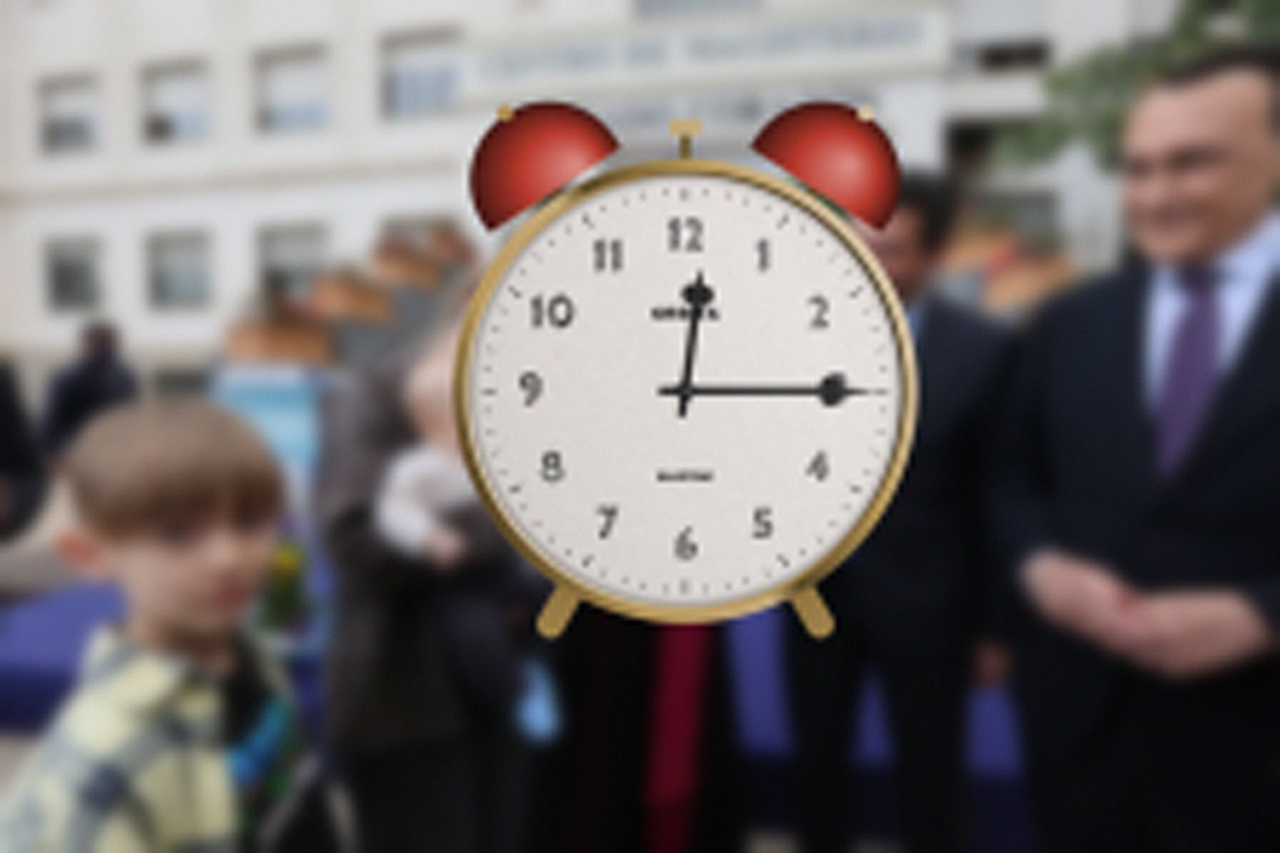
12:15
